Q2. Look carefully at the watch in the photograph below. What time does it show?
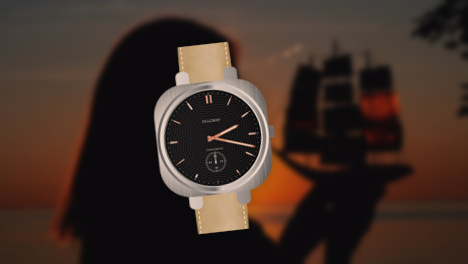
2:18
